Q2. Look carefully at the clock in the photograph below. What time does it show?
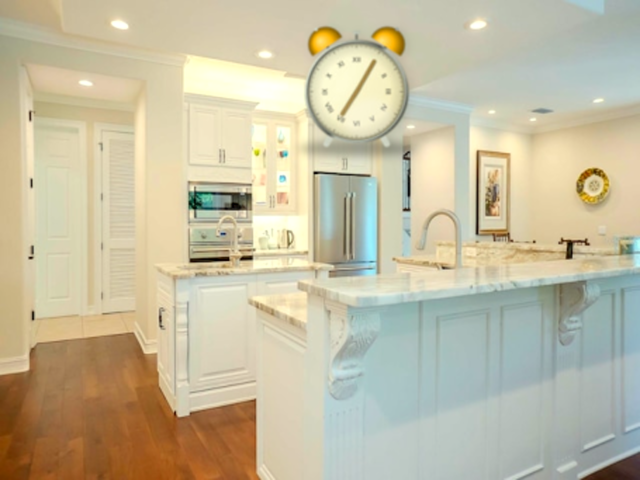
7:05
